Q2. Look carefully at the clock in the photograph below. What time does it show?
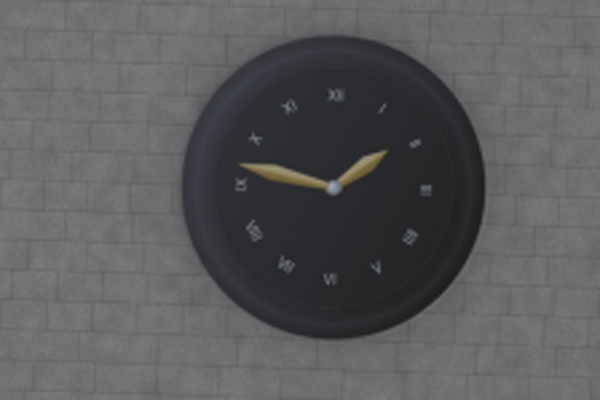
1:47
